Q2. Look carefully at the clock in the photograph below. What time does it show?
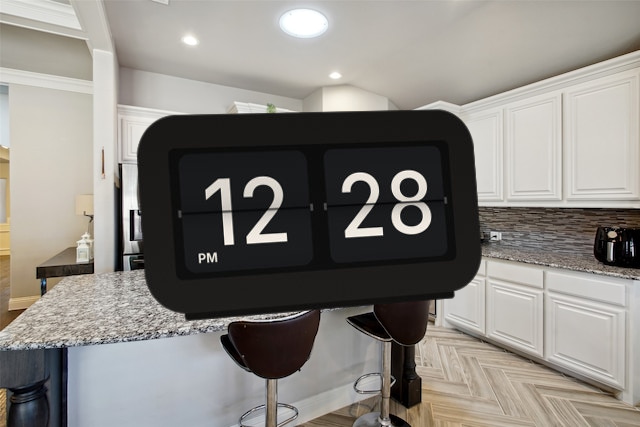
12:28
